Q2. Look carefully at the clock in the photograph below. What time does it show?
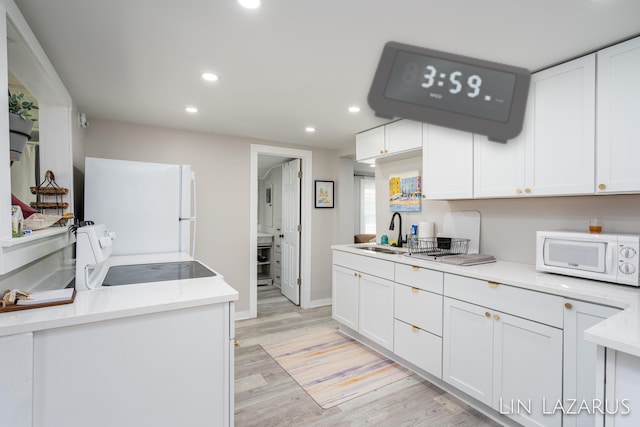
3:59
